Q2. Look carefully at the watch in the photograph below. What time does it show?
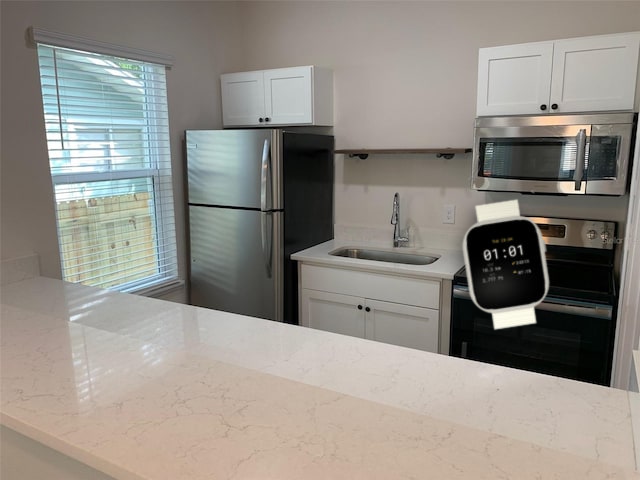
1:01
